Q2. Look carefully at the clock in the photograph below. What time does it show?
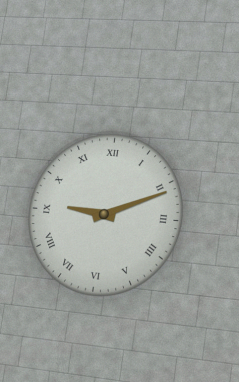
9:11
